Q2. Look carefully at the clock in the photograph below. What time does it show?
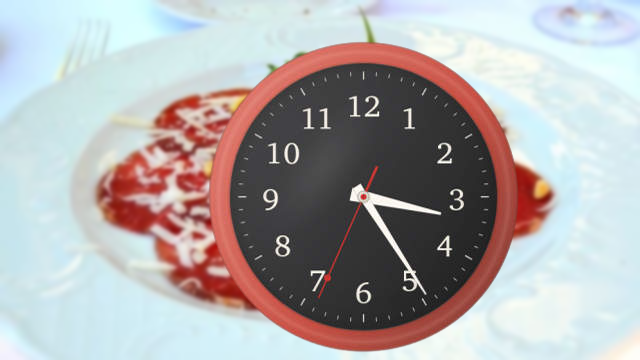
3:24:34
